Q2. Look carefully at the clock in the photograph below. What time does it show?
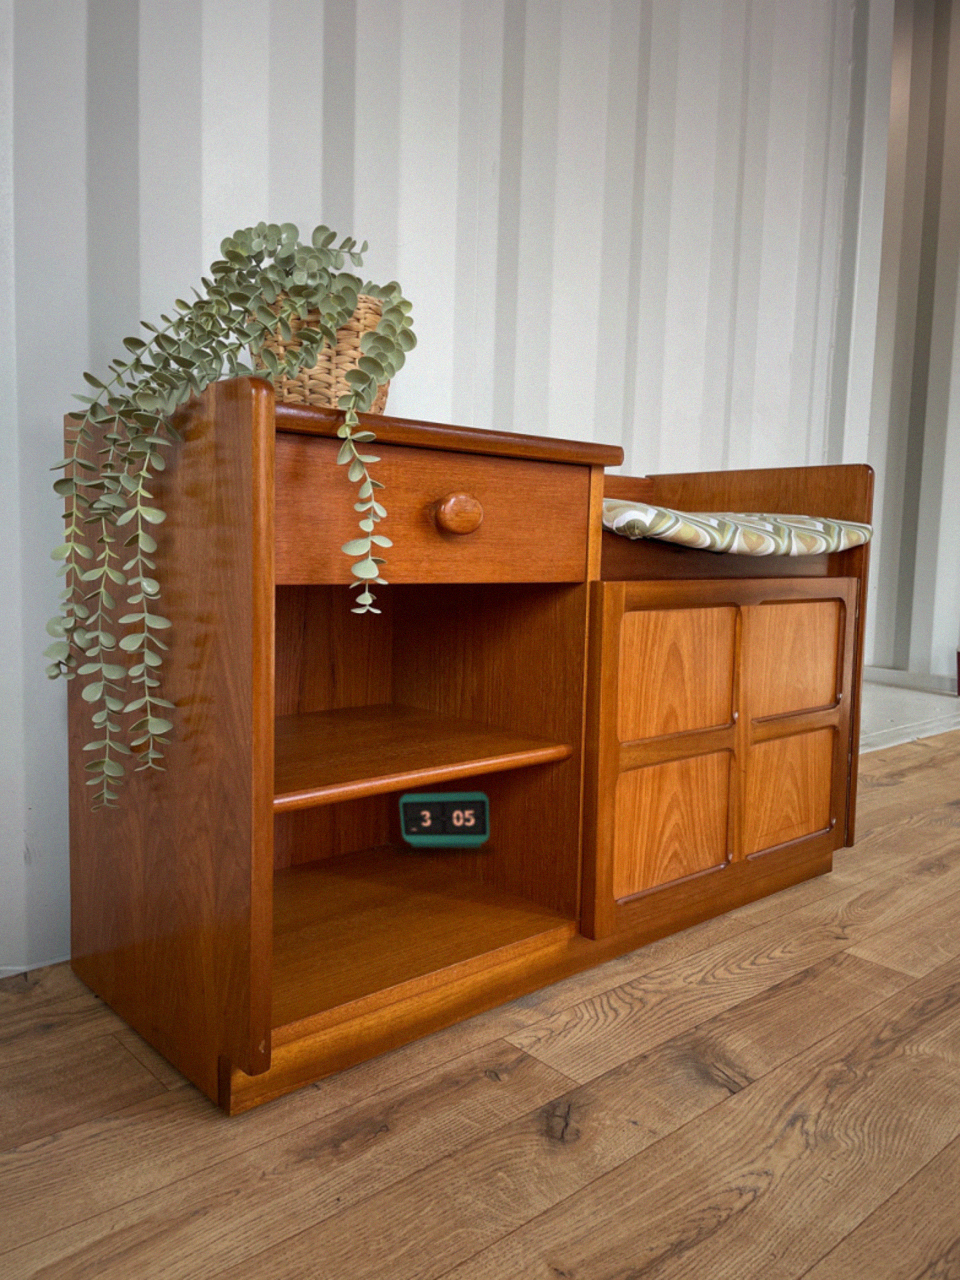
3:05
